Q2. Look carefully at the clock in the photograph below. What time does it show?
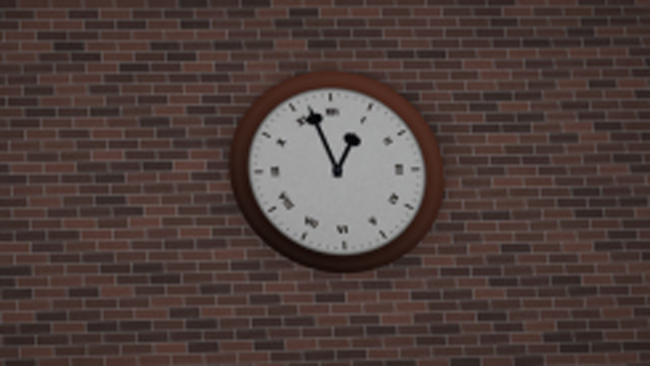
12:57
